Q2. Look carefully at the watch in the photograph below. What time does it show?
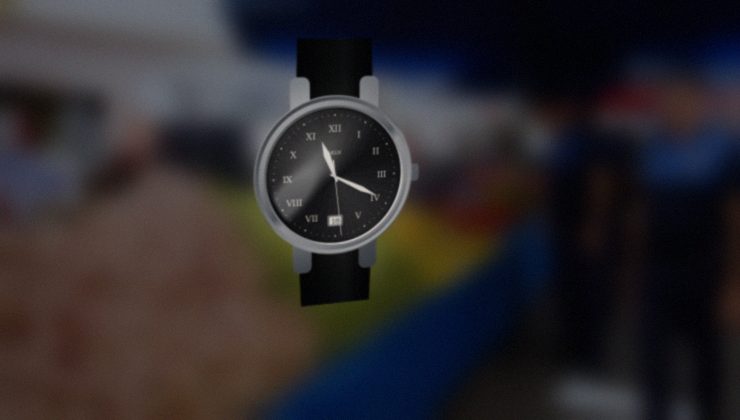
11:19:29
